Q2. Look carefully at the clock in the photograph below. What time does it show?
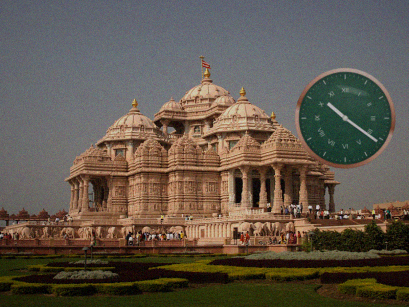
10:21
